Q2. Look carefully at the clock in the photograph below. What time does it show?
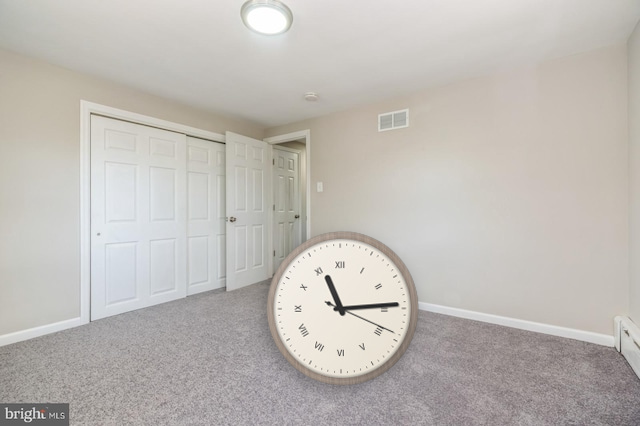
11:14:19
